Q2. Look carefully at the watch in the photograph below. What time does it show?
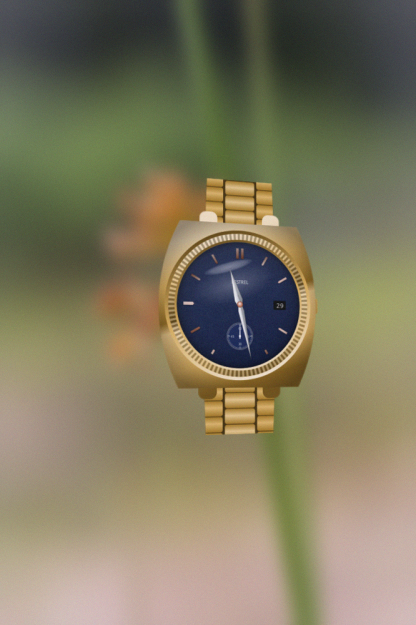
11:28
